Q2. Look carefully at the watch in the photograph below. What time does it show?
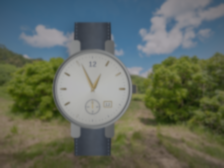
12:56
